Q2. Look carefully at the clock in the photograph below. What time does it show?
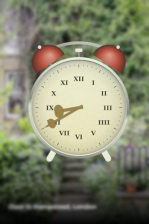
8:40
